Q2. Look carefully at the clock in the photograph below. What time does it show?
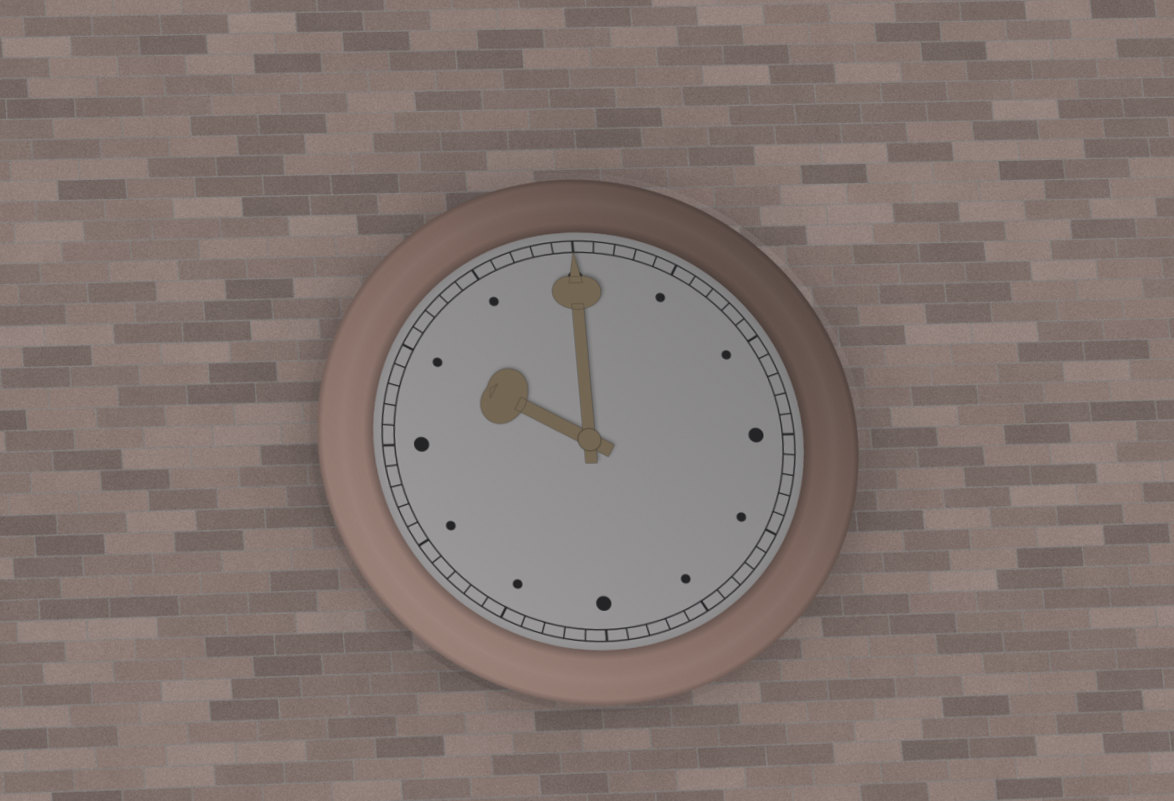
10:00
